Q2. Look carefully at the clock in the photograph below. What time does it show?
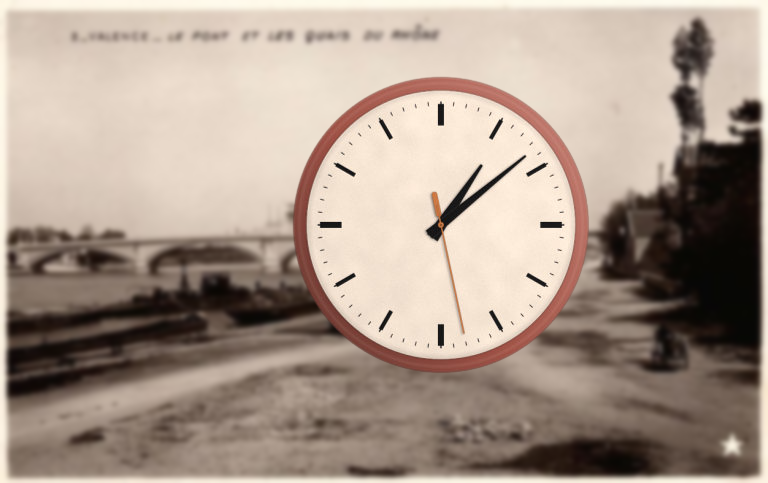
1:08:28
